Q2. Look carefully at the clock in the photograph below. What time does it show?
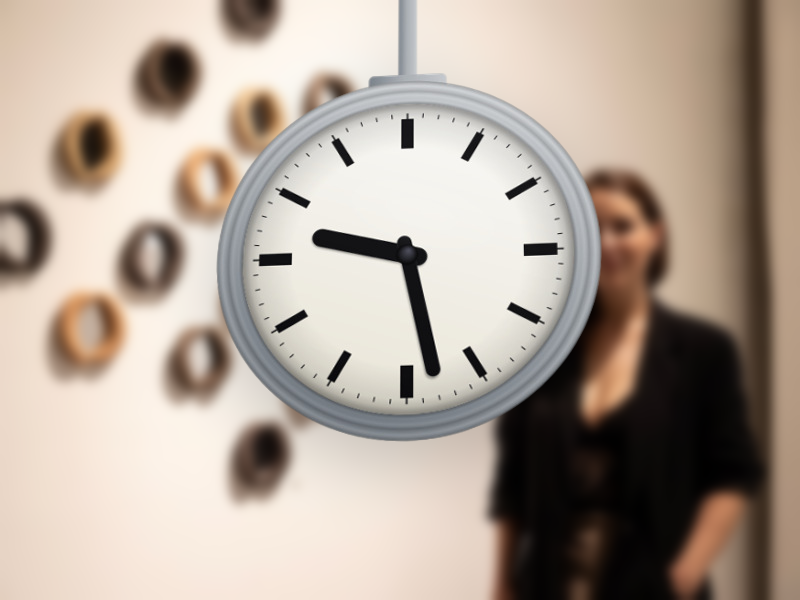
9:28
